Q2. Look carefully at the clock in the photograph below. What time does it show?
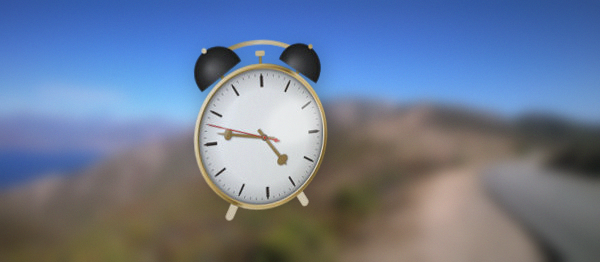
4:46:48
